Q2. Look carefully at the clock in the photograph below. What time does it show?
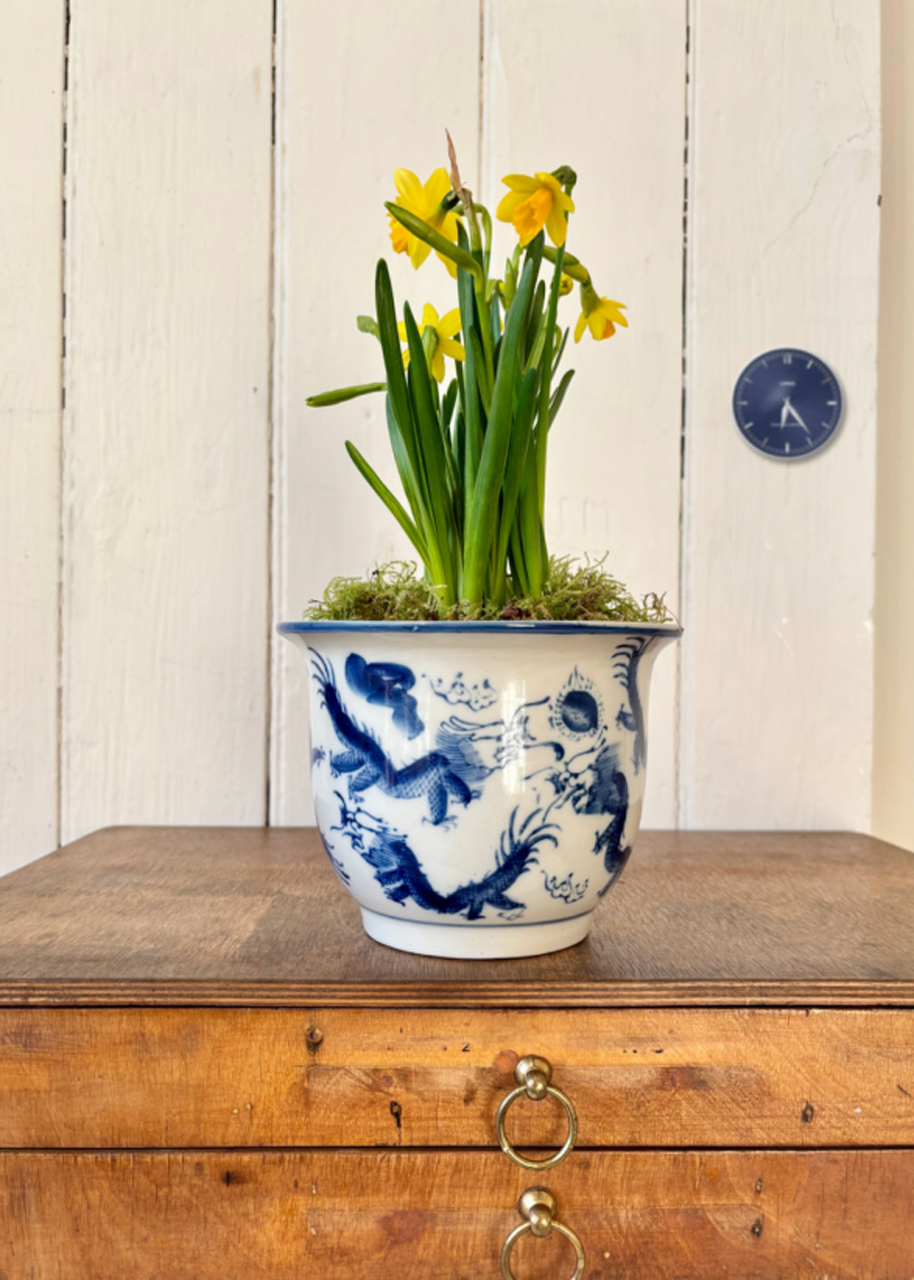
6:24
